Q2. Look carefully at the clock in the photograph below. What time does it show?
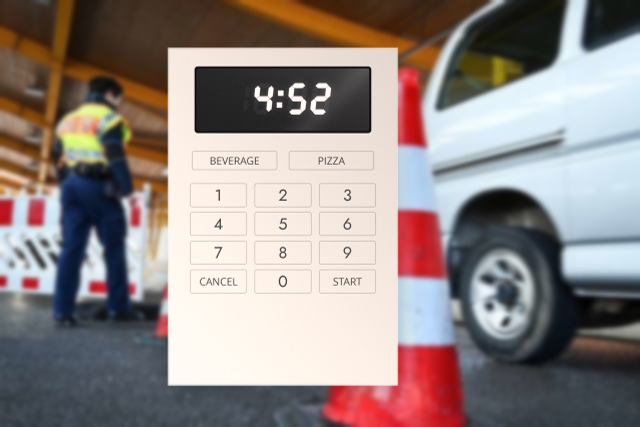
4:52
